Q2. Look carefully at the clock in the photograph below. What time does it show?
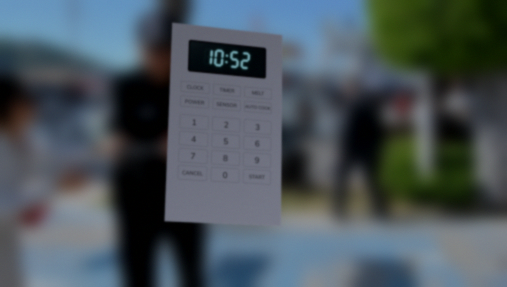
10:52
